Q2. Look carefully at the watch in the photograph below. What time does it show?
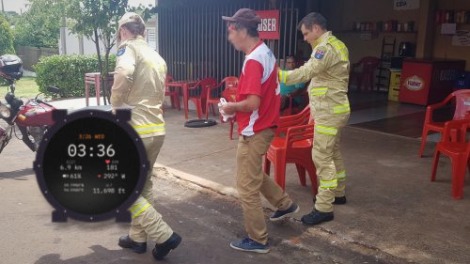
3:36
